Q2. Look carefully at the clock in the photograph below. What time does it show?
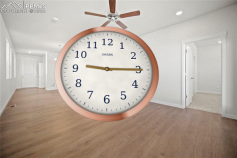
9:15
